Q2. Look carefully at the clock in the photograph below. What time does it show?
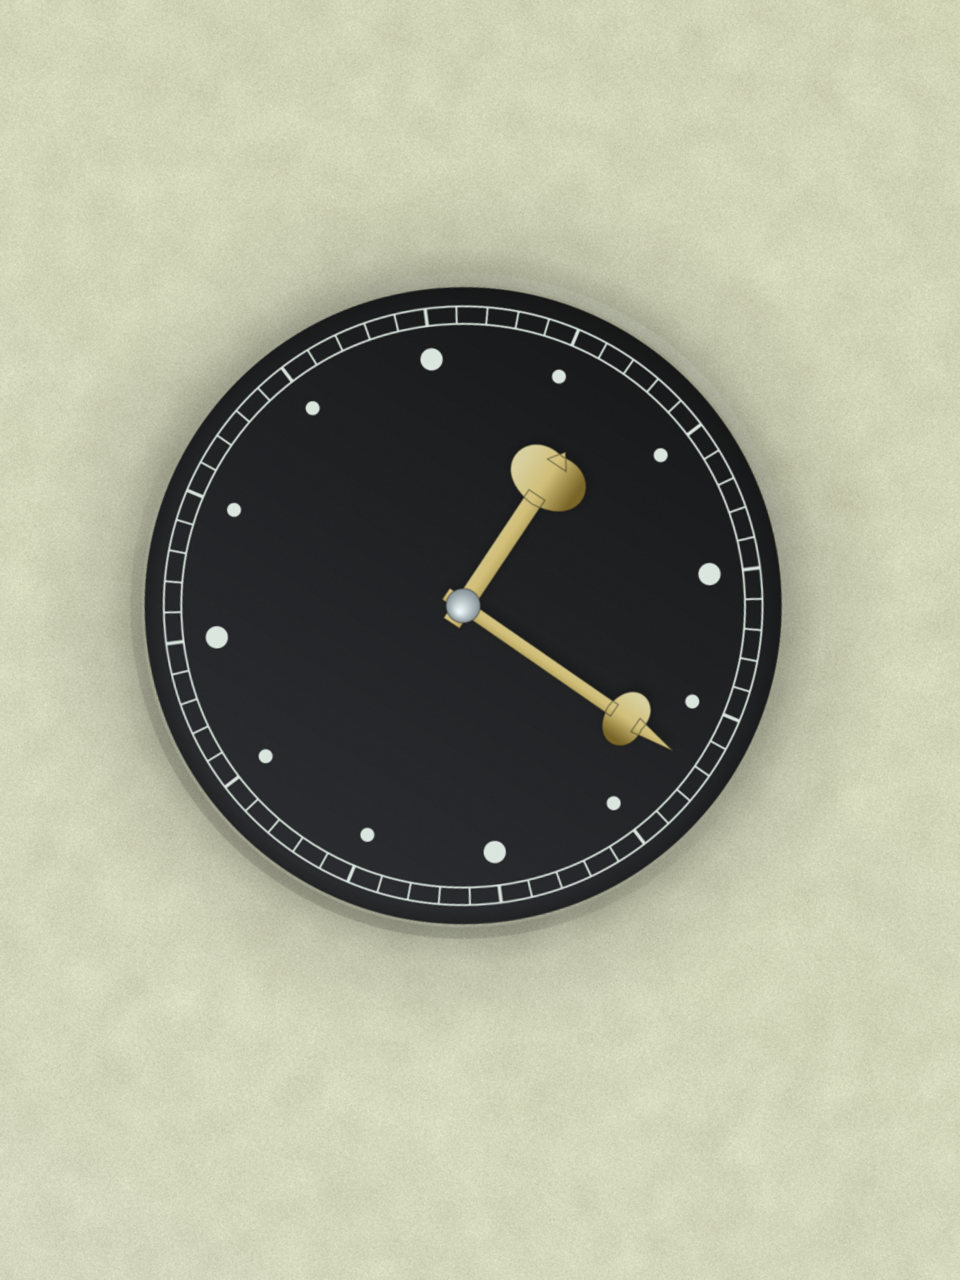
1:22
